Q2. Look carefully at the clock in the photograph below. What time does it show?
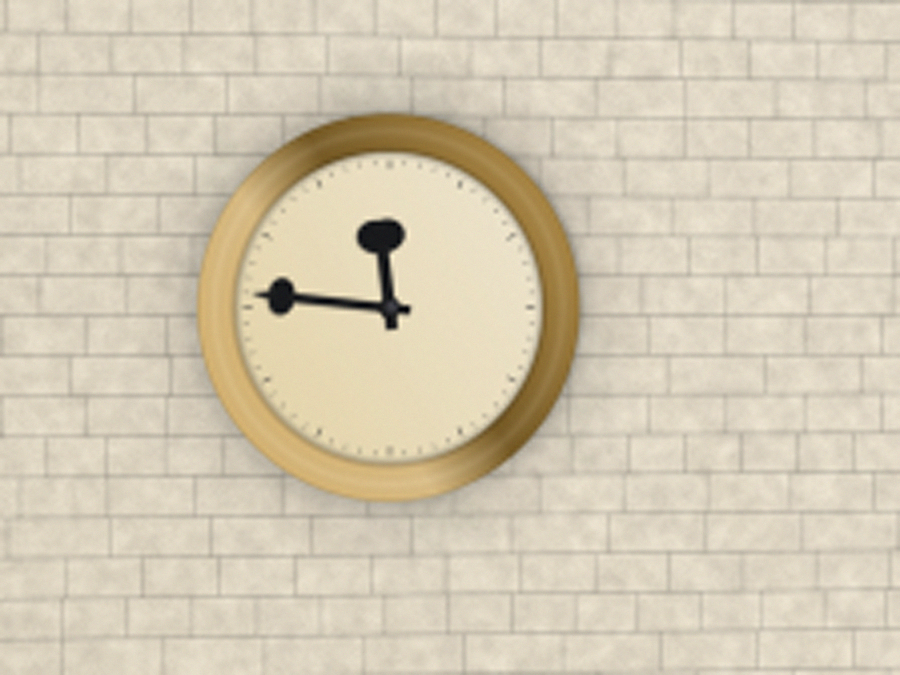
11:46
